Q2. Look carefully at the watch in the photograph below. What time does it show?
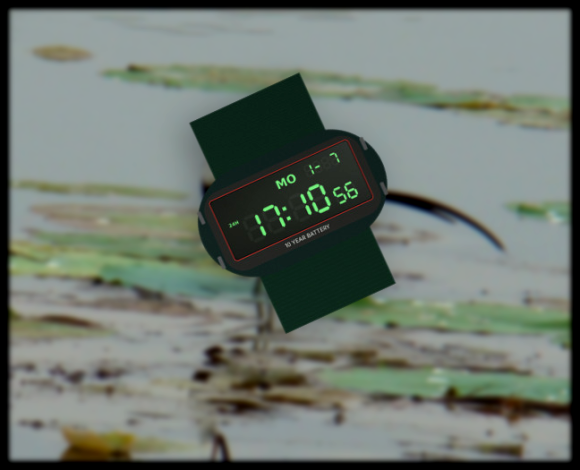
17:10:56
